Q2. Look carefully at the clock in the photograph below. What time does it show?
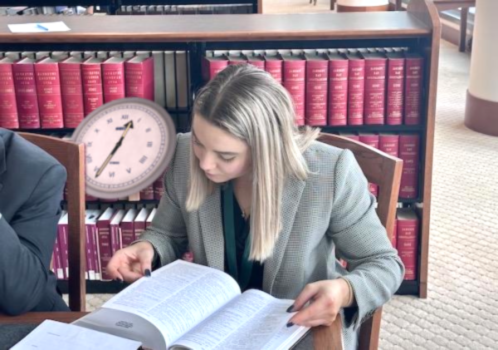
12:34
